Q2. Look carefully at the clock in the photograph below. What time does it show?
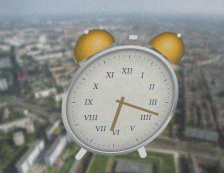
6:18
